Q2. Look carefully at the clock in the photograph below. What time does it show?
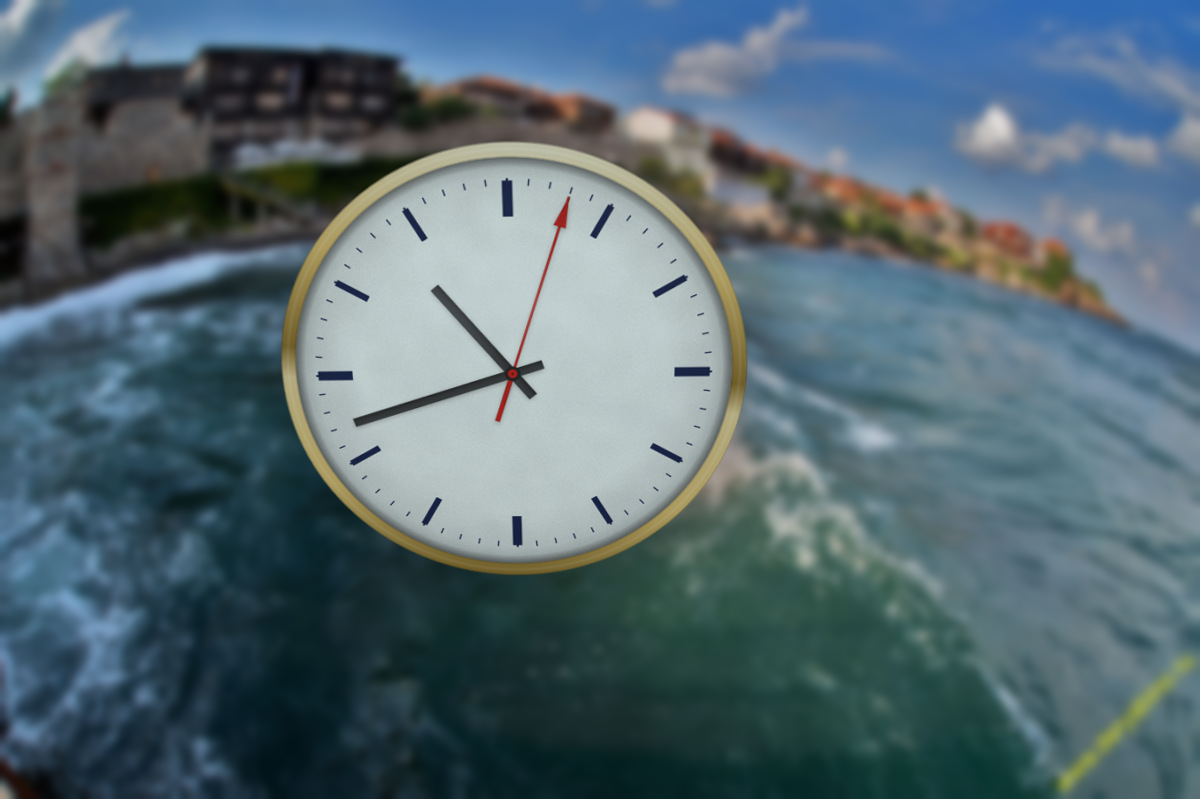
10:42:03
